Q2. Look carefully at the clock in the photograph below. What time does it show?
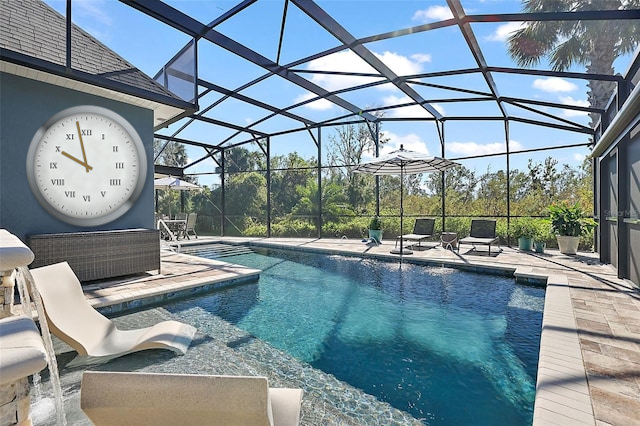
9:58
